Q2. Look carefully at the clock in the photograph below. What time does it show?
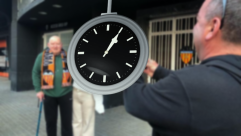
1:05
